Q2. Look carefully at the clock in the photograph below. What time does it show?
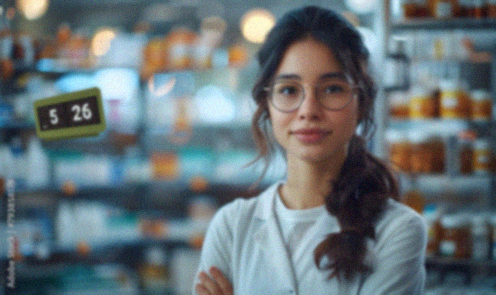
5:26
